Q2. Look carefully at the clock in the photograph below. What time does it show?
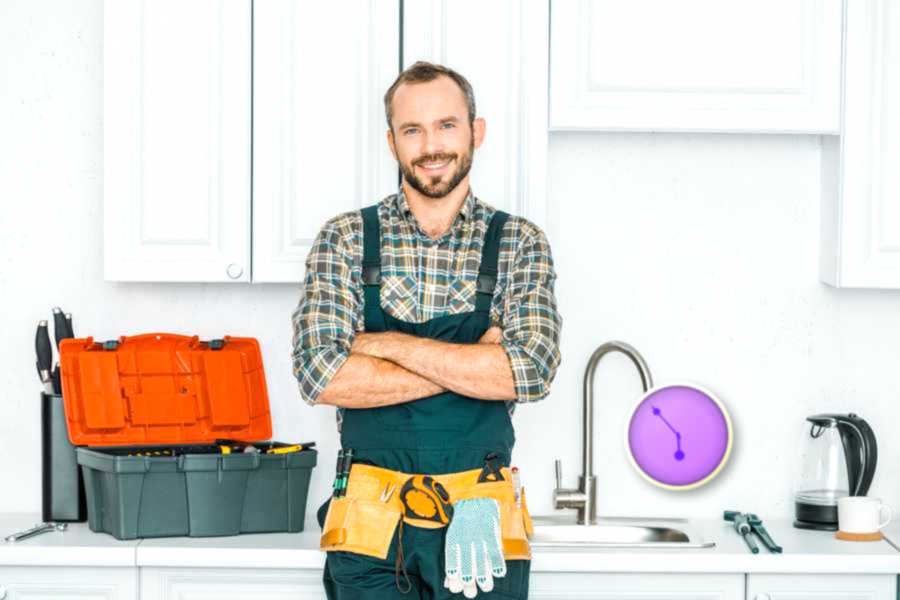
5:53
